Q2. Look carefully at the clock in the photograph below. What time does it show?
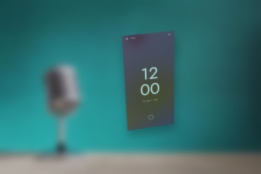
12:00
